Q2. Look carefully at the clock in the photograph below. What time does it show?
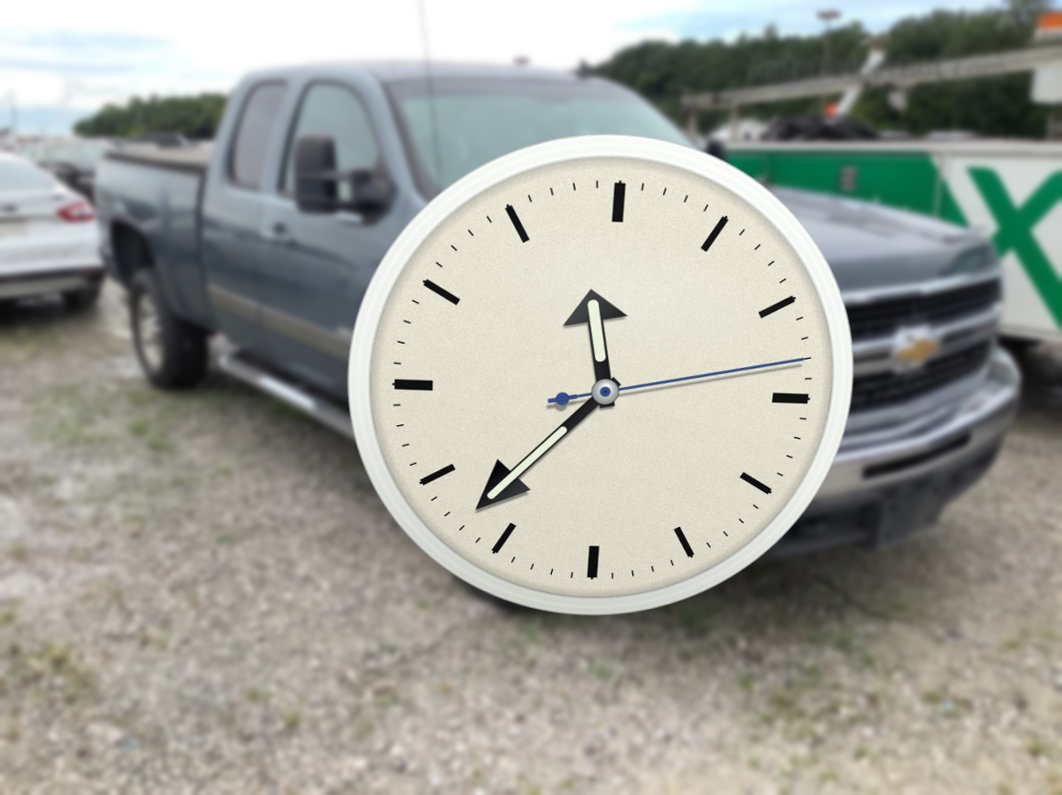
11:37:13
